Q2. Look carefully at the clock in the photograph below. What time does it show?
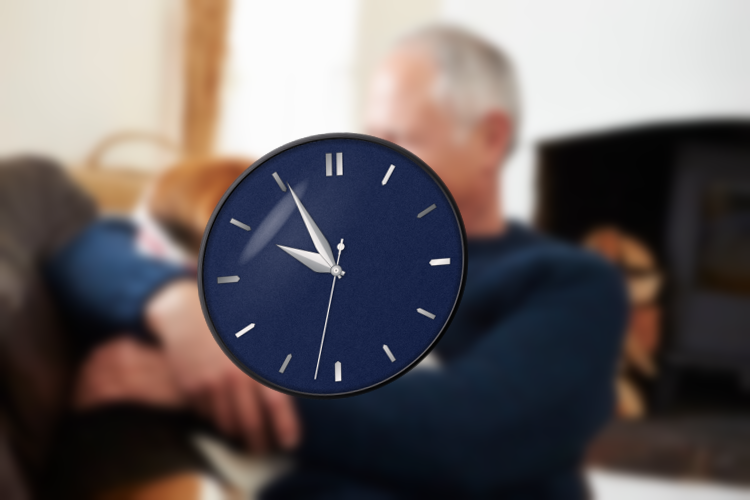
9:55:32
